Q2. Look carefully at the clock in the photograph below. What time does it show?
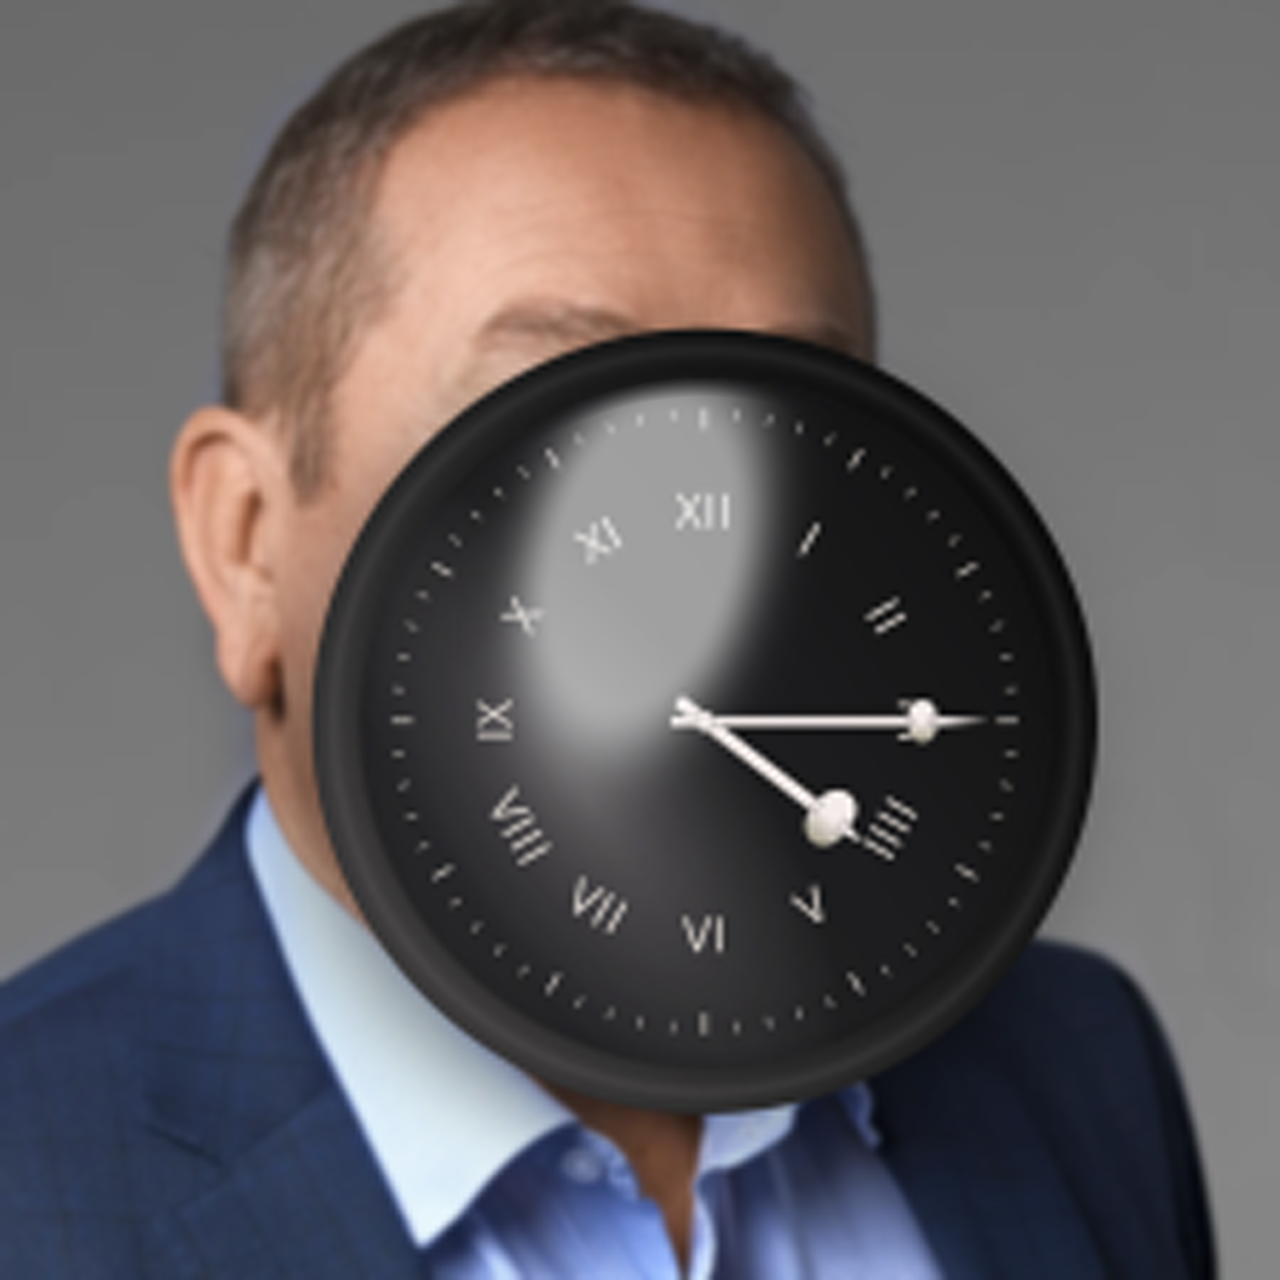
4:15
